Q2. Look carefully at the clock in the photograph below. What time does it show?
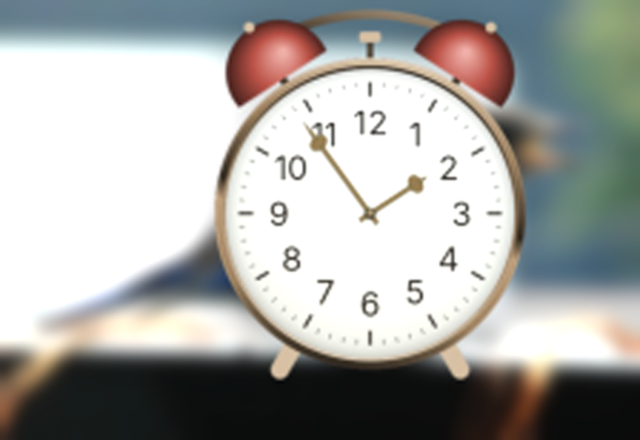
1:54
